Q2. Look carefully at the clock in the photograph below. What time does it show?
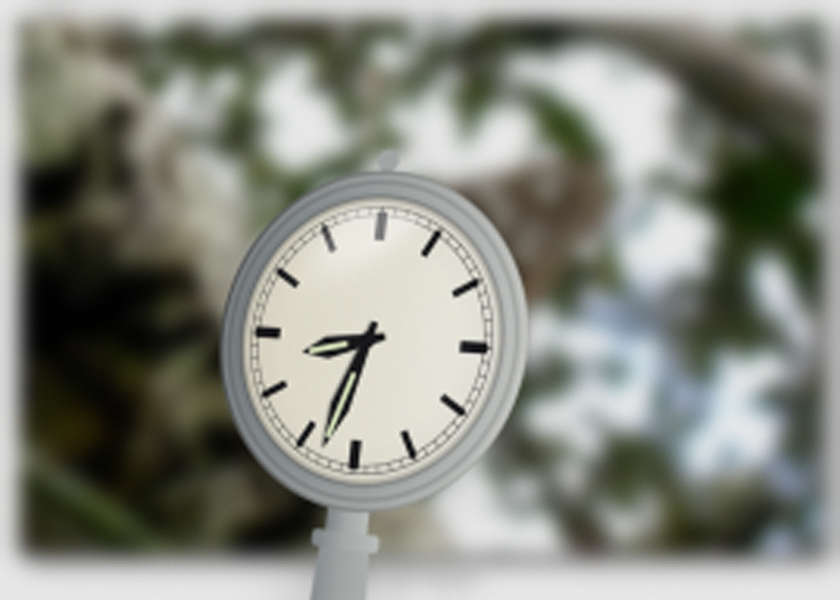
8:33
